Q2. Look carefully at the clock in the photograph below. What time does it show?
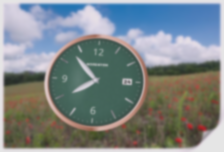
7:53
